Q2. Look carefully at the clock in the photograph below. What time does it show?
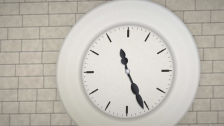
11:26
